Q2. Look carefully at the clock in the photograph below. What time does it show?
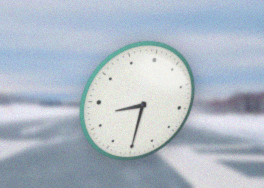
8:30
